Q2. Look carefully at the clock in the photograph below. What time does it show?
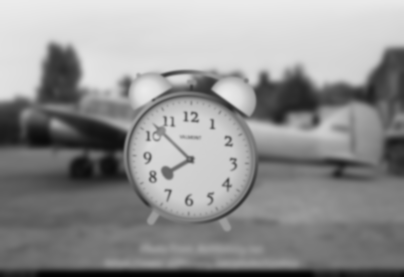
7:52
